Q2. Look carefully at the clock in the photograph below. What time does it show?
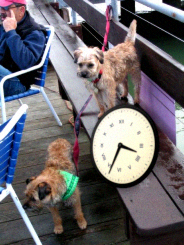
3:34
